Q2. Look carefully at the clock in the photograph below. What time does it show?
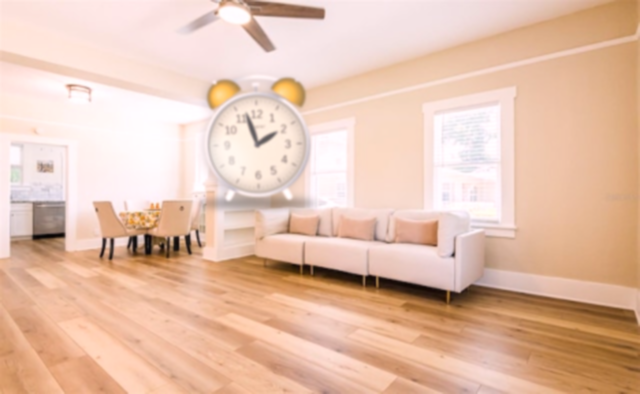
1:57
